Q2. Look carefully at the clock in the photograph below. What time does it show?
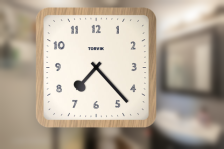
7:23
